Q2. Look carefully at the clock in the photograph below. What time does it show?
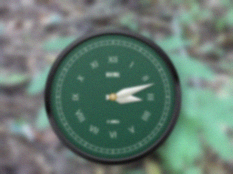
3:12
